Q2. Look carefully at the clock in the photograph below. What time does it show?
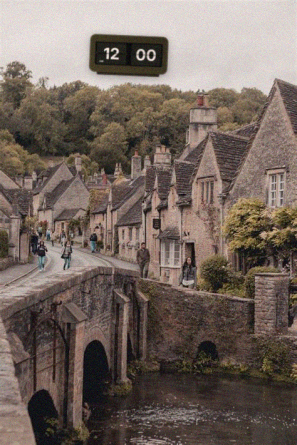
12:00
